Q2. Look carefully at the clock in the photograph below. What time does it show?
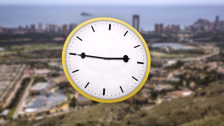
2:45
